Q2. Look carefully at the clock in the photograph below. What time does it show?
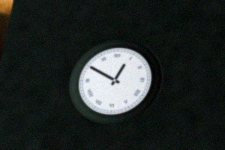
12:50
